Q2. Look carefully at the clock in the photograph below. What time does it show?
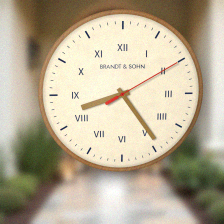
8:24:10
